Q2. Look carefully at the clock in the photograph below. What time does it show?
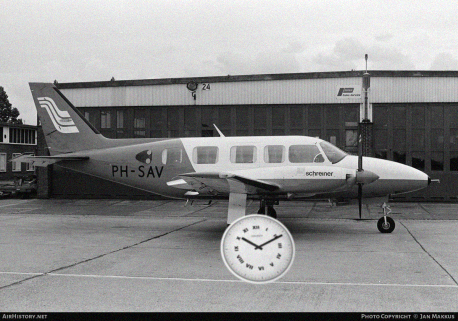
10:11
